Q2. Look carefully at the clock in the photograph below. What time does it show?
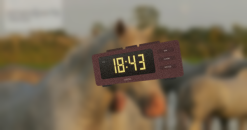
18:43
